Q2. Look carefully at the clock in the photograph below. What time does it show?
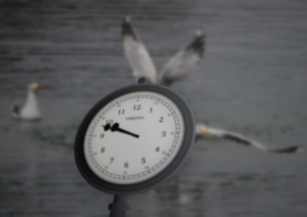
9:48
